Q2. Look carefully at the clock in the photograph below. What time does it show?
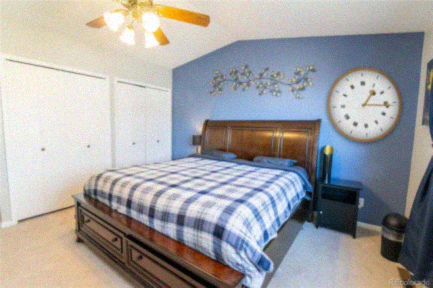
1:16
